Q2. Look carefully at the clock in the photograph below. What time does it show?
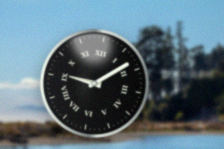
9:08
